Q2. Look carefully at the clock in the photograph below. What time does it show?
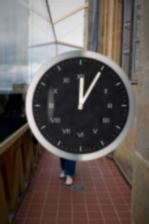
12:05
